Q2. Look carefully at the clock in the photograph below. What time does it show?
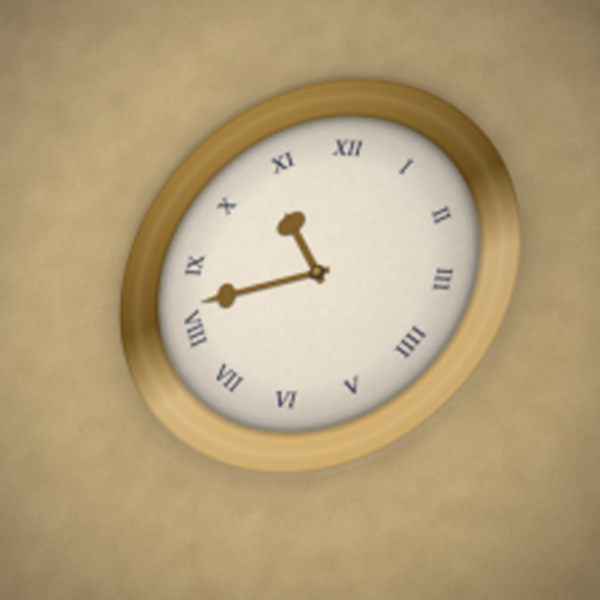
10:42
